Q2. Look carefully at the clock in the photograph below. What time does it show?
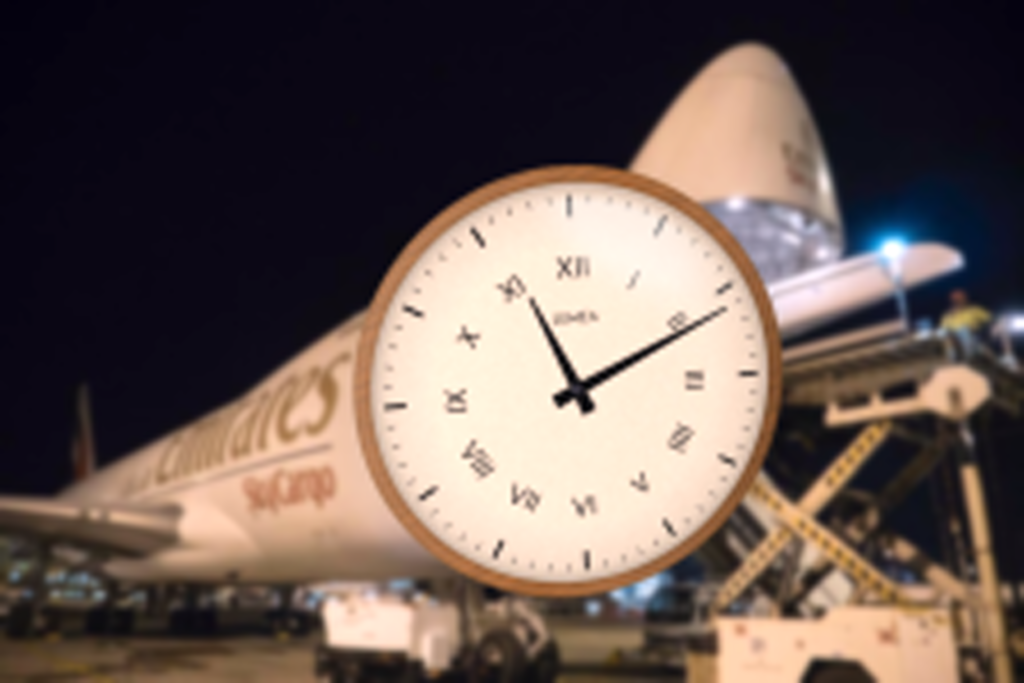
11:11
